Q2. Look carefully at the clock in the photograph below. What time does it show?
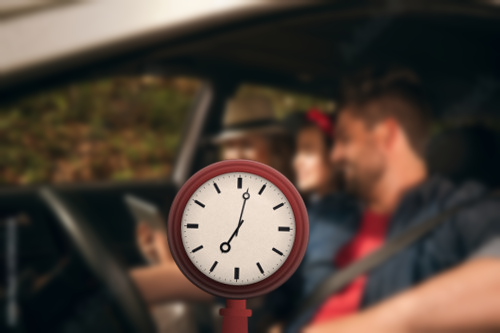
7:02
